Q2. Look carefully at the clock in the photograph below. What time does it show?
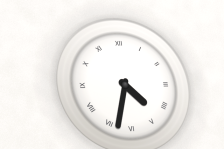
4:33
